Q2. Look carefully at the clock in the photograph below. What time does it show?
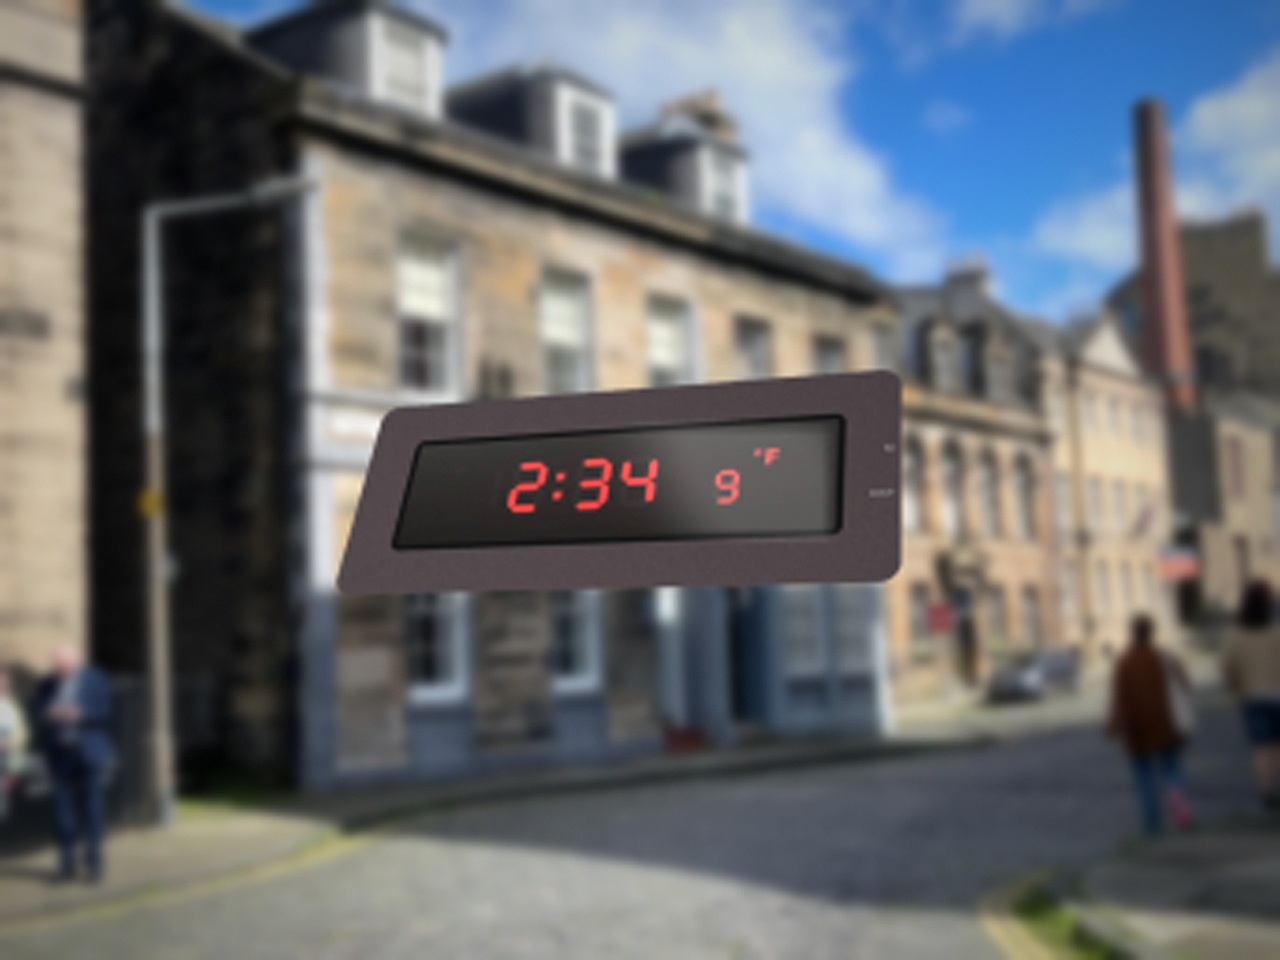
2:34
